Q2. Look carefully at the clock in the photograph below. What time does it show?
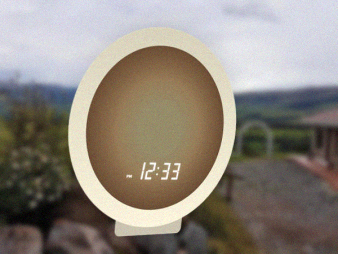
12:33
